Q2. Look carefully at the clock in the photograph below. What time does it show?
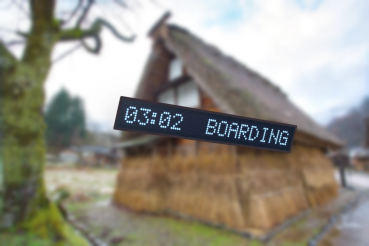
3:02
